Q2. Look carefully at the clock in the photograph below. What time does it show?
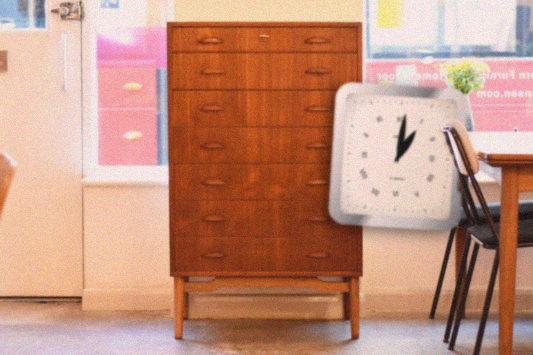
1:01
